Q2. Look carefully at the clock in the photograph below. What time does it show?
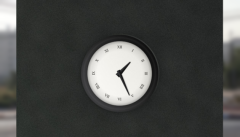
1:26
